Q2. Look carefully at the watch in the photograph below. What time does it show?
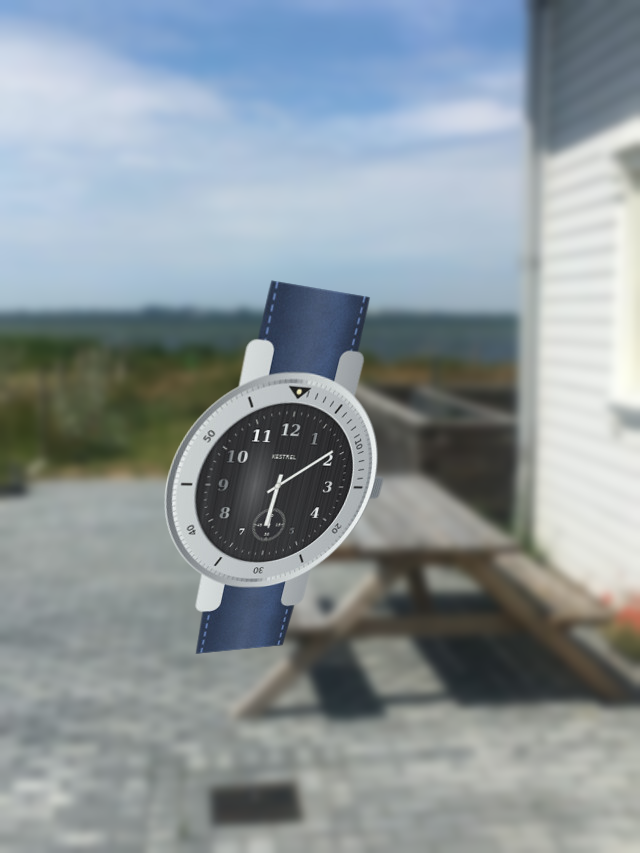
6:09
